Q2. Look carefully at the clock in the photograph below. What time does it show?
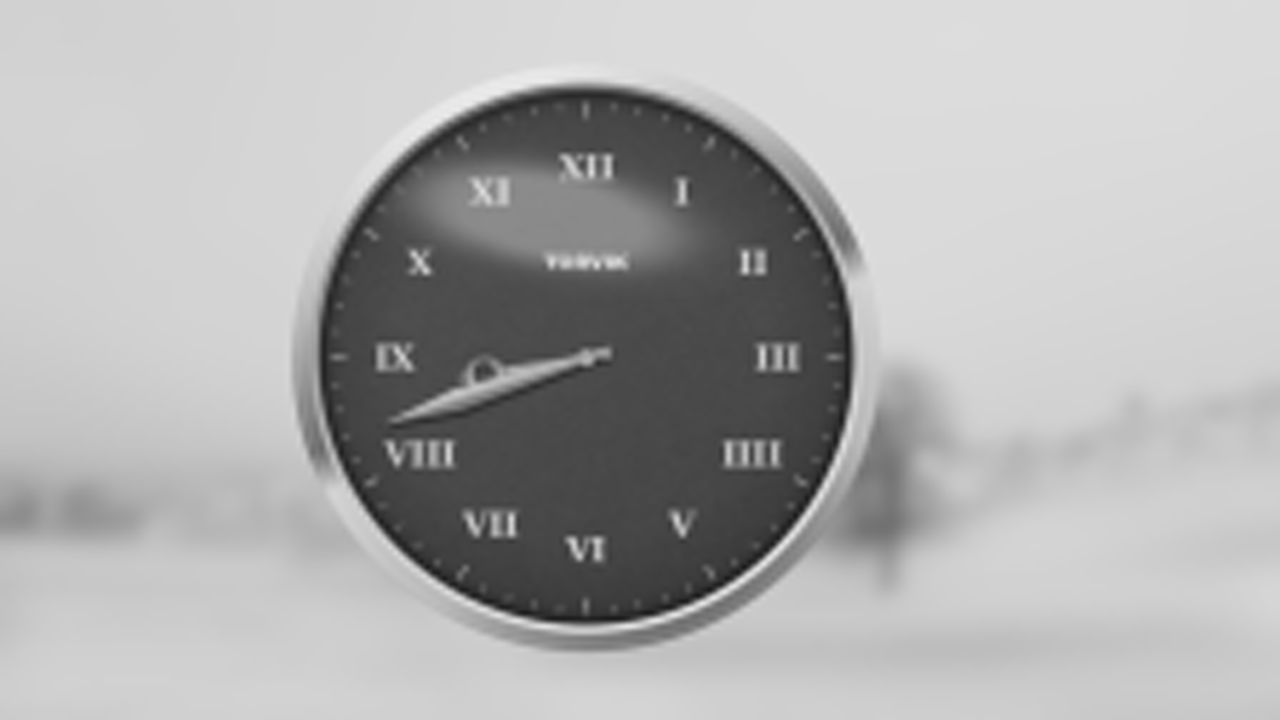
8:42
